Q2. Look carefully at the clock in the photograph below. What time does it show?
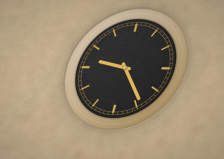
9:24
